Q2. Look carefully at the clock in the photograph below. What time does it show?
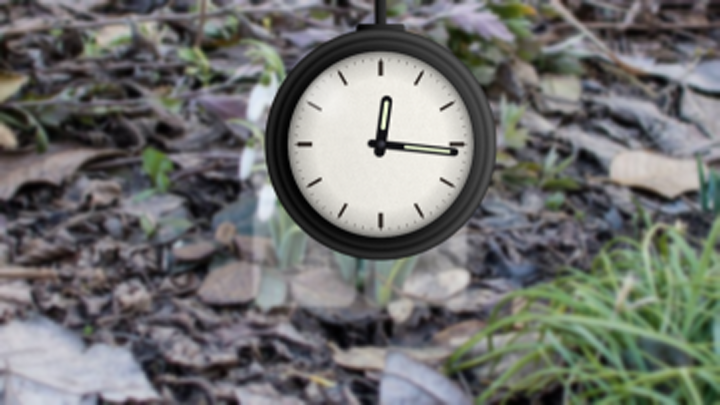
12:16
